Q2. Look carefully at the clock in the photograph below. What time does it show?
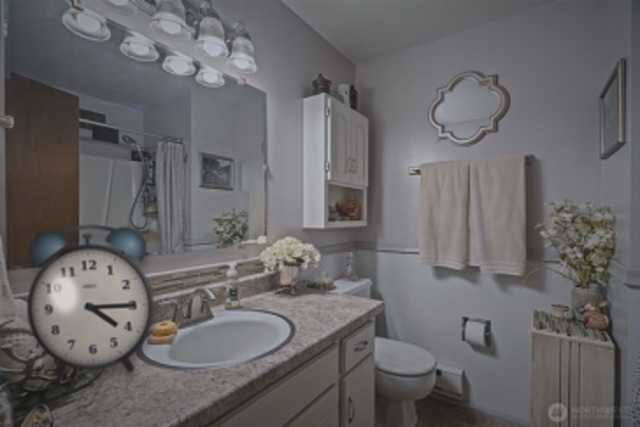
4:15
